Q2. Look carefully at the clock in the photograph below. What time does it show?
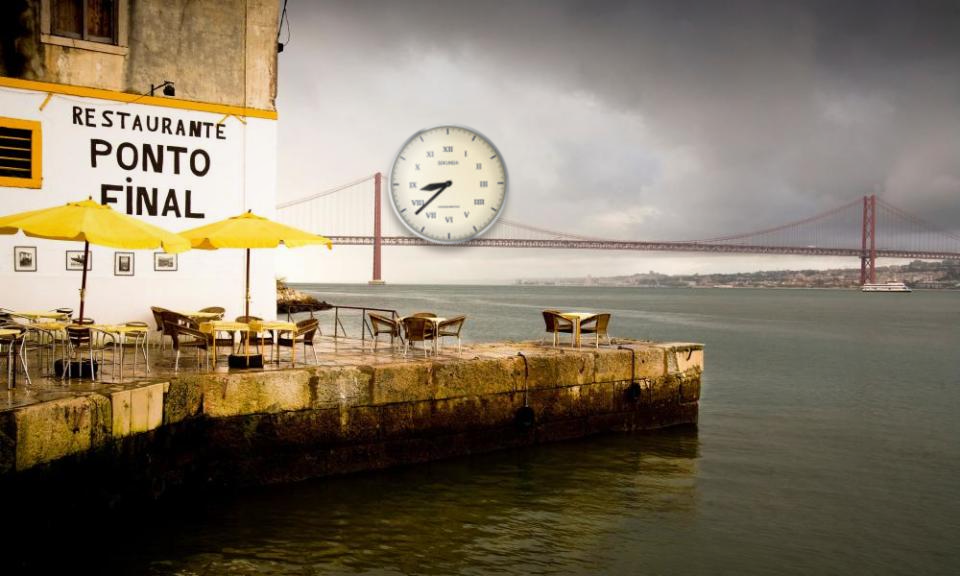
8:38
